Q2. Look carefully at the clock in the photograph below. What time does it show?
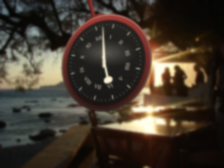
6:02
